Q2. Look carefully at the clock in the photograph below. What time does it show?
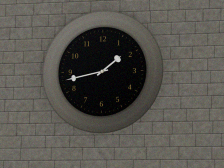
1:43
